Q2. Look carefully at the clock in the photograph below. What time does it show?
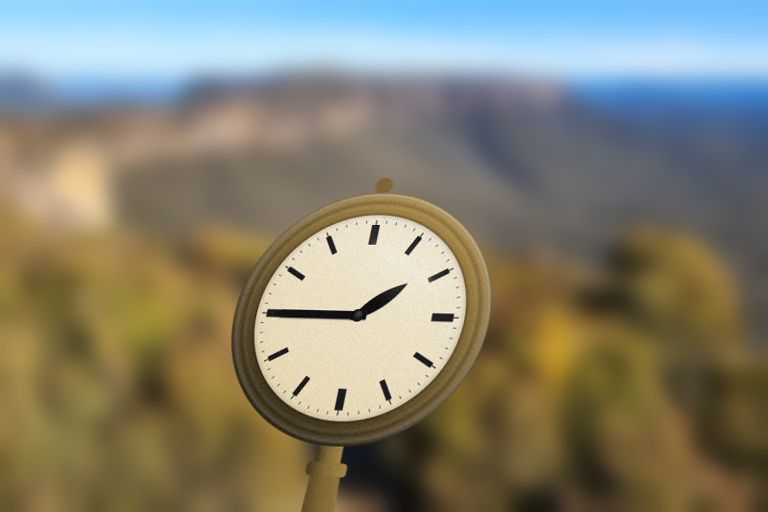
1:45
